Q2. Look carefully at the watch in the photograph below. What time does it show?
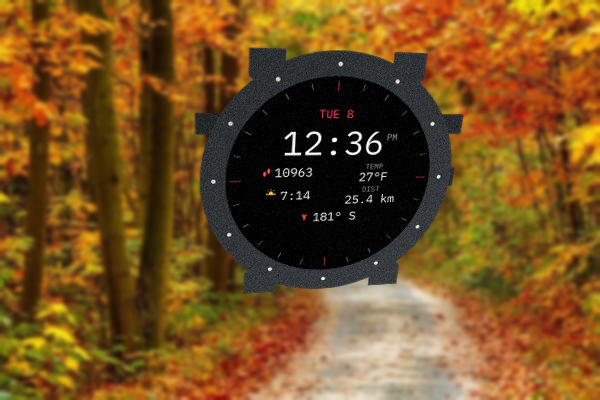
12:36
